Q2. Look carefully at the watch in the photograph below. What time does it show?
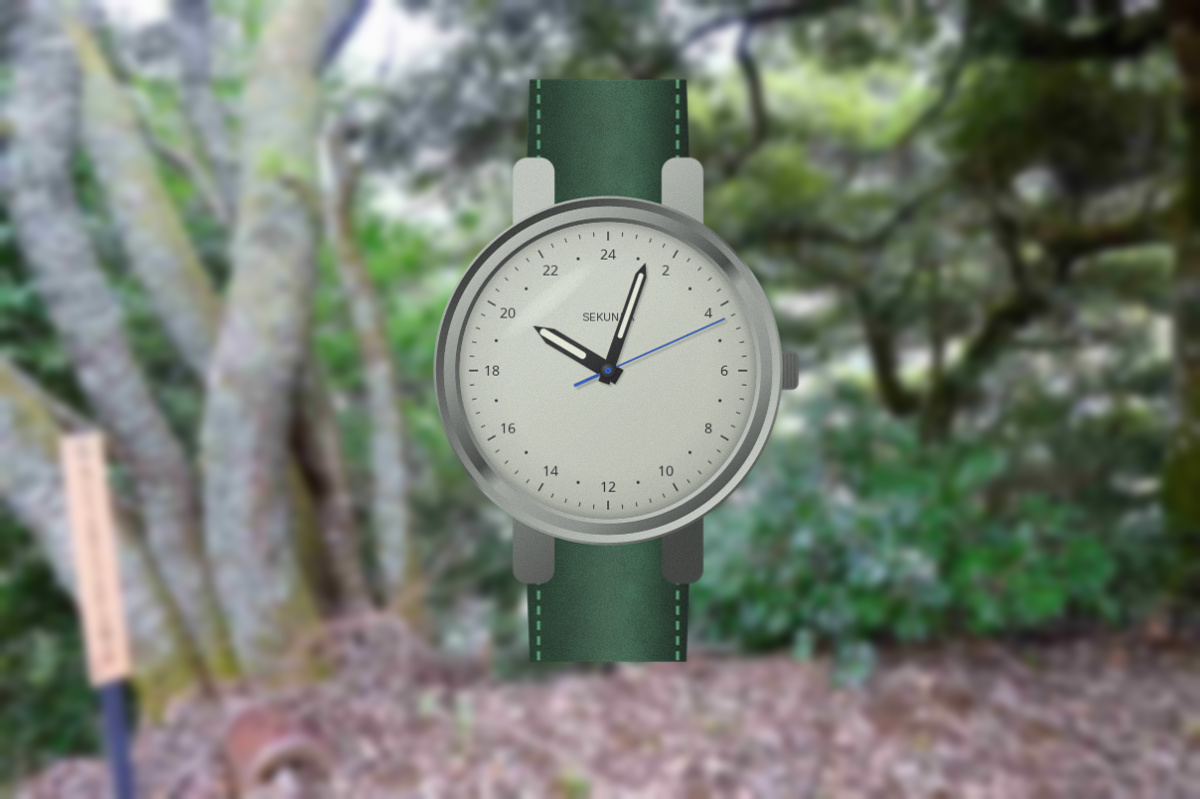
20:03:11
